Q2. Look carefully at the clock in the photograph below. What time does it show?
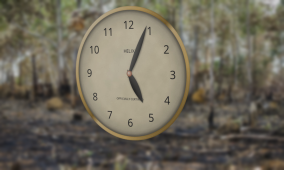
5:04
